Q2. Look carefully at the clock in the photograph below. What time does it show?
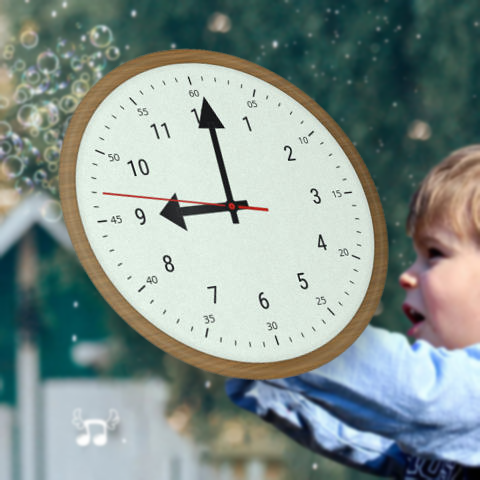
9:00:47
